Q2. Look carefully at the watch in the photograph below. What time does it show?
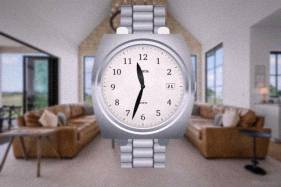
11:33
